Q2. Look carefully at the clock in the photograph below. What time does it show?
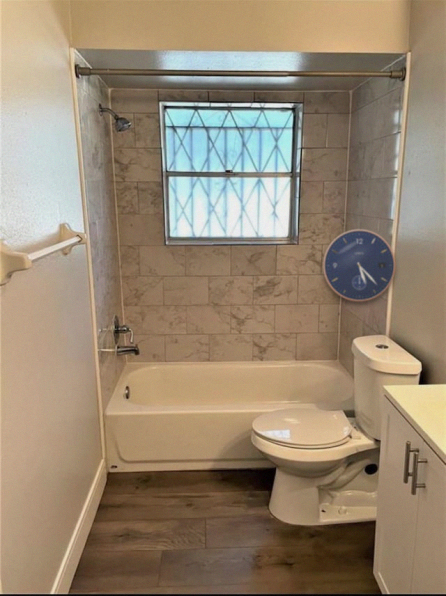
5:23
